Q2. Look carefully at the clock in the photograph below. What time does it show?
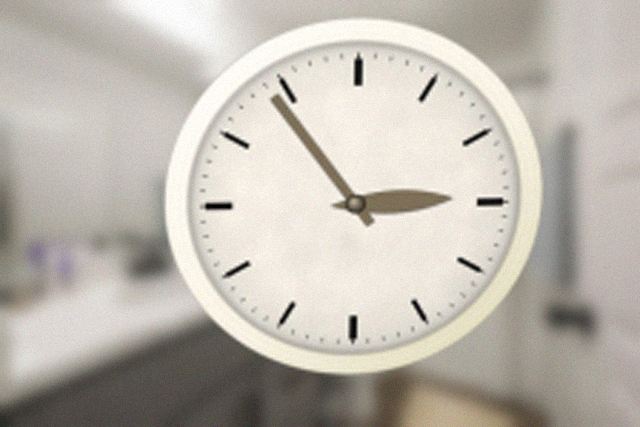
2:54
